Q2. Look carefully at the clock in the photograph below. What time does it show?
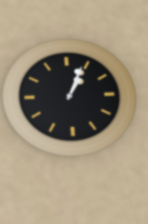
1:04
